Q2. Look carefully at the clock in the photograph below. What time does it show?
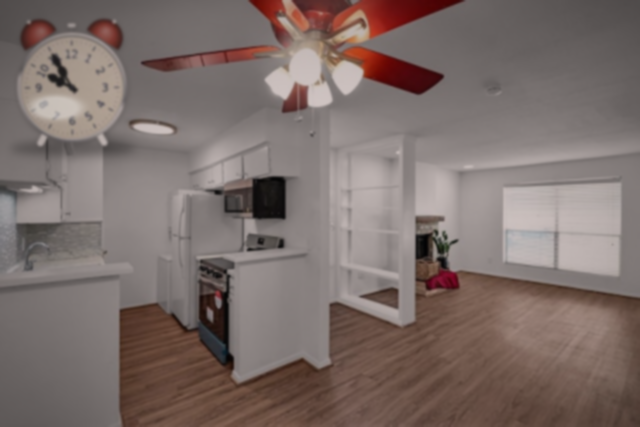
9:55
